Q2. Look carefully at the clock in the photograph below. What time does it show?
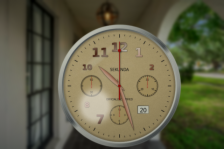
10:27
